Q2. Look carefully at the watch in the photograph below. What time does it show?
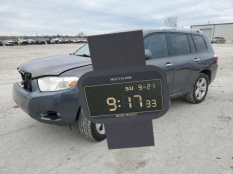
9:17:33
